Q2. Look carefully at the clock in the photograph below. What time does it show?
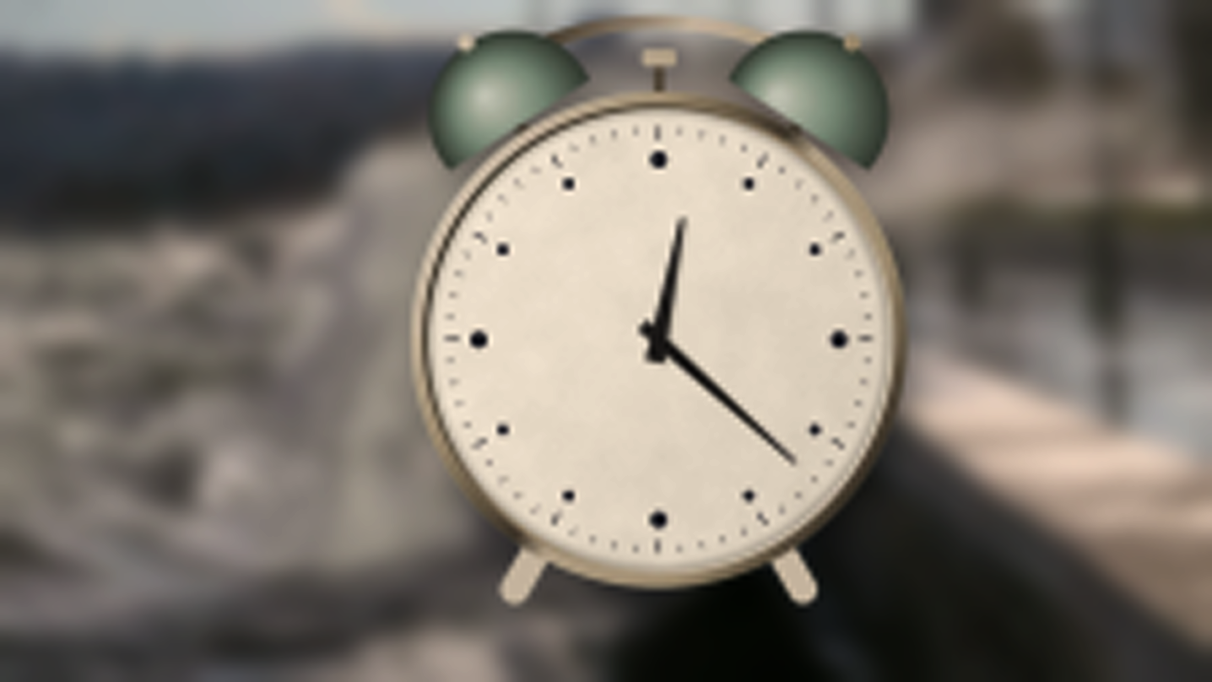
12:22
